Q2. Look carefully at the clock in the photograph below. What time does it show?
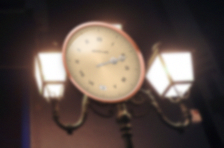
2:11
